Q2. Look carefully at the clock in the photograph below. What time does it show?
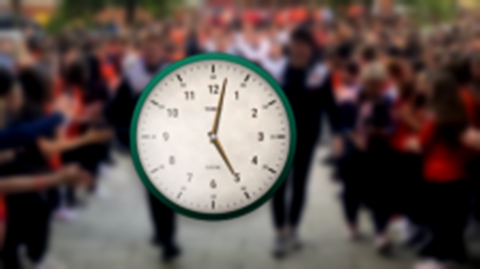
5:02
